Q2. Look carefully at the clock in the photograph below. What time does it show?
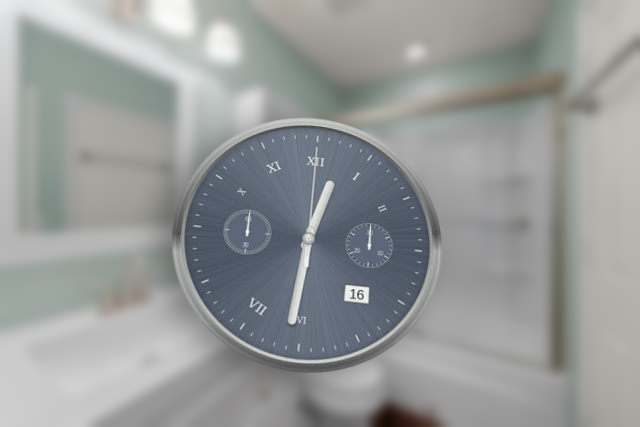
12:31
